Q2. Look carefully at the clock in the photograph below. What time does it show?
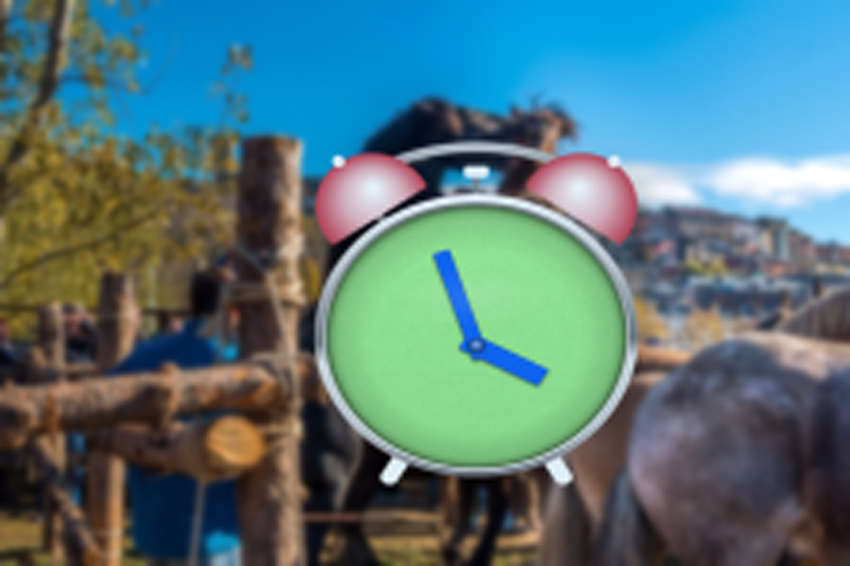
3:57
